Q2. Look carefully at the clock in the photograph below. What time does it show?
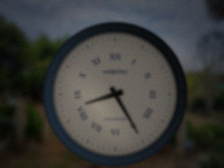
8:25
